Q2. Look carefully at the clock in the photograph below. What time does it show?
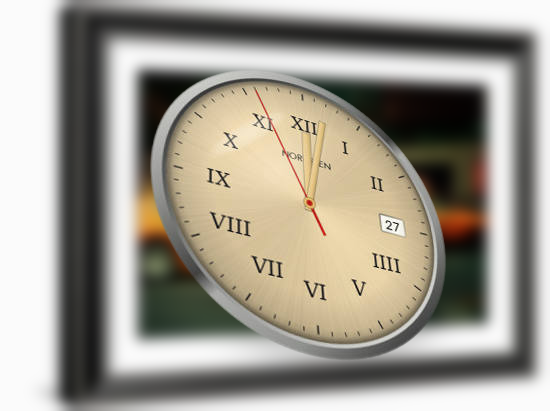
12:01:56
